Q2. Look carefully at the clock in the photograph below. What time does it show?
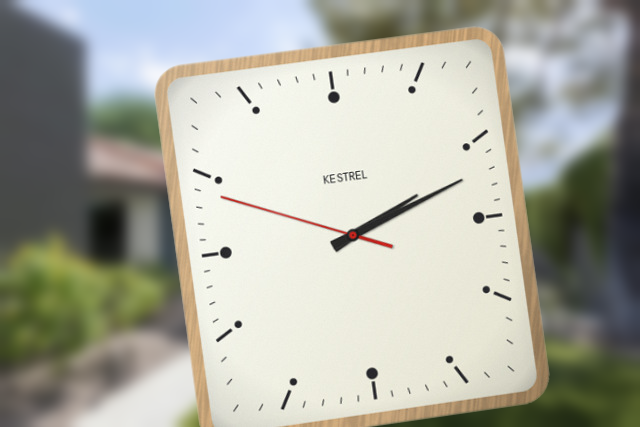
2:11:49
